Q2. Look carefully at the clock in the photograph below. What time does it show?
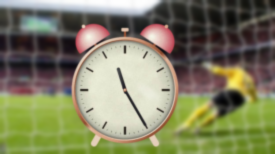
11:25
